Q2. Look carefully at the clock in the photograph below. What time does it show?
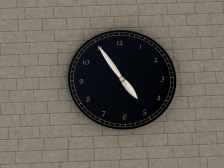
4:55
